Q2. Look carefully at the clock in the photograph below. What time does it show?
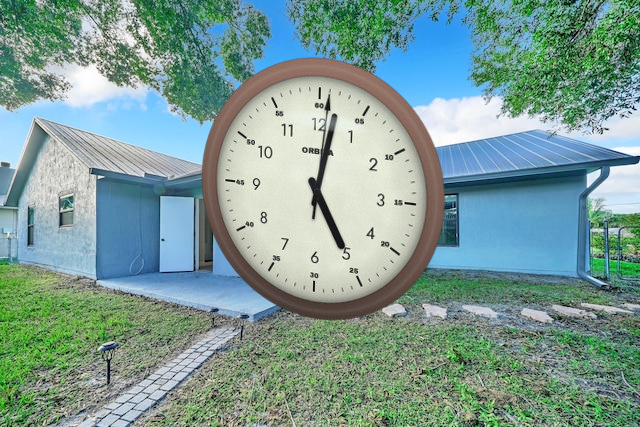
5:02:01
